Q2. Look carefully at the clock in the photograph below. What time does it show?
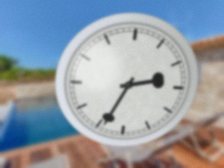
2:34
